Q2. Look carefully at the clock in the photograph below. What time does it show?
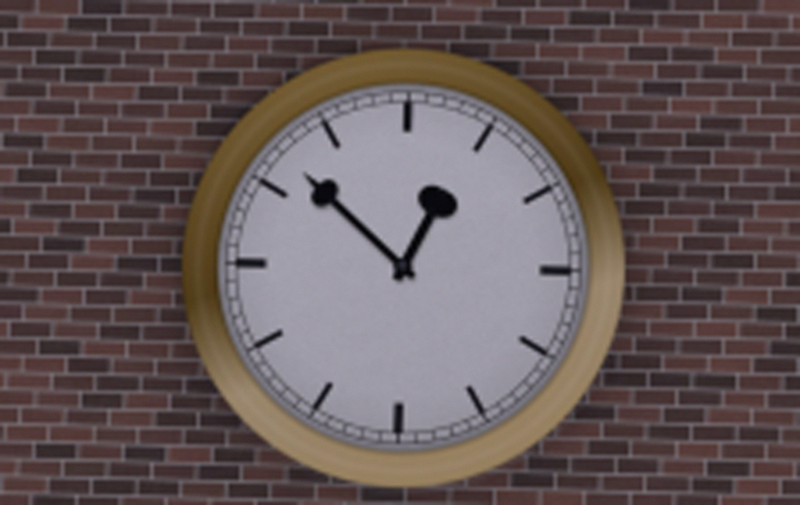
12:52
